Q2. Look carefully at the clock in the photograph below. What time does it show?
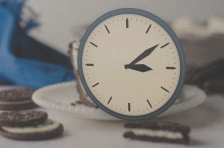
3:09
